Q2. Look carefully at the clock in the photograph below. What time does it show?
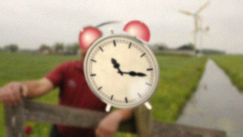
11:17
